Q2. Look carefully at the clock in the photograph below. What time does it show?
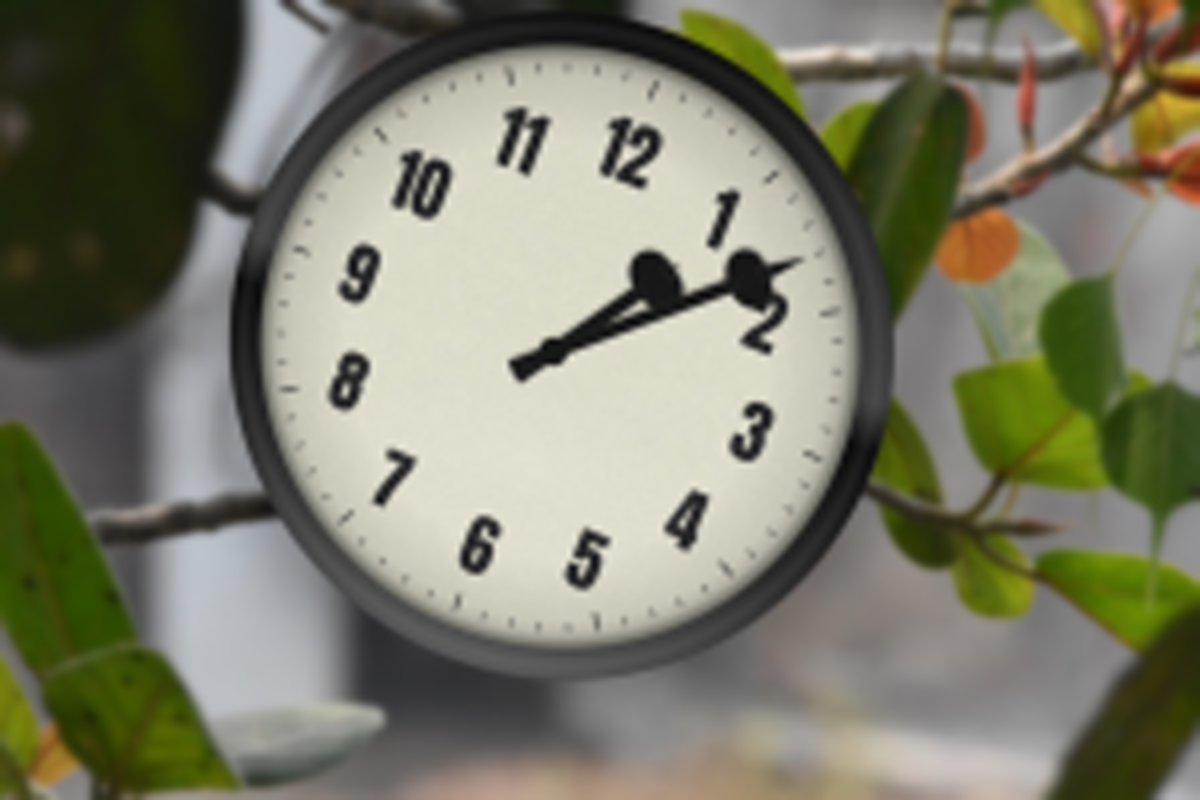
1:08
